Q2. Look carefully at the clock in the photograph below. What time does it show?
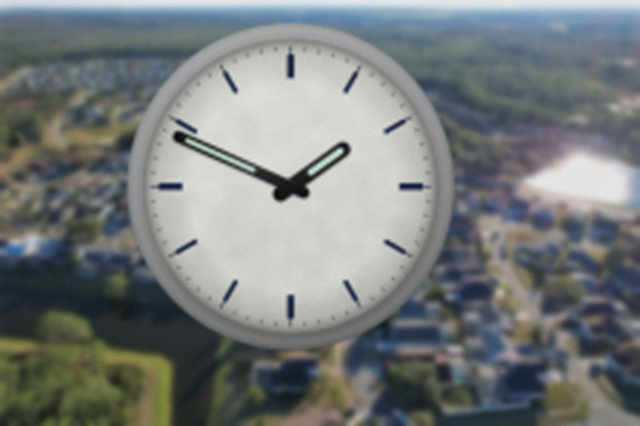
1:49
